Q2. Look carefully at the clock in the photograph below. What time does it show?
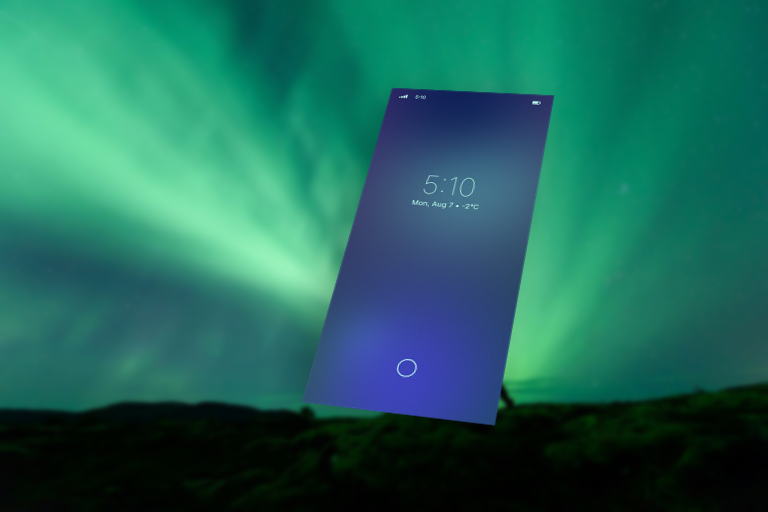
5:10
